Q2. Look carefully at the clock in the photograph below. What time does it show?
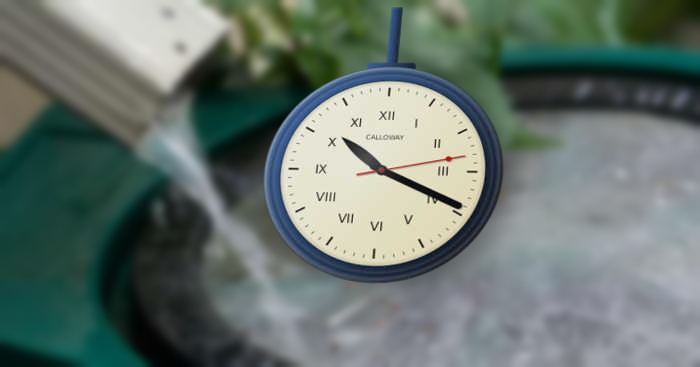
10:19:13
